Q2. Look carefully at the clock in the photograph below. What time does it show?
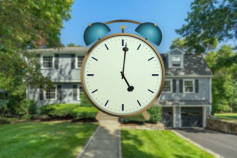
5:01
